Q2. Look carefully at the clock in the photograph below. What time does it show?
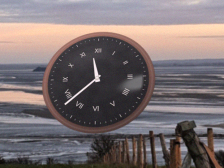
11:38
